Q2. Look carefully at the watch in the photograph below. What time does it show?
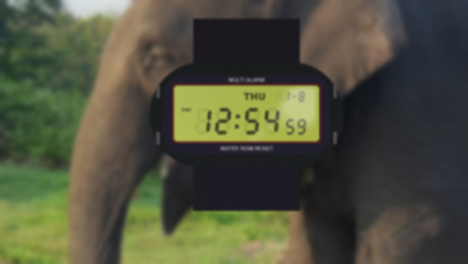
12:54:59
